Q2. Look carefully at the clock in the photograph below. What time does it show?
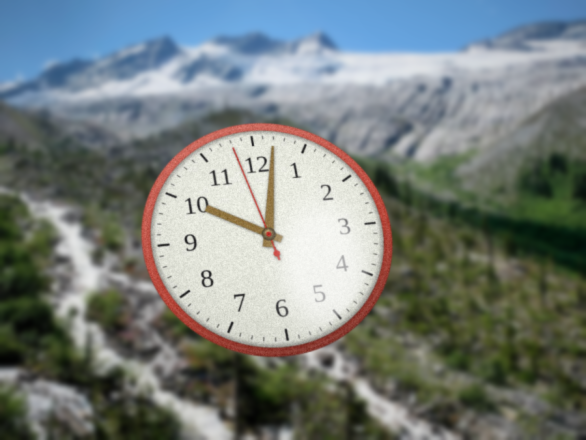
10:01:58
